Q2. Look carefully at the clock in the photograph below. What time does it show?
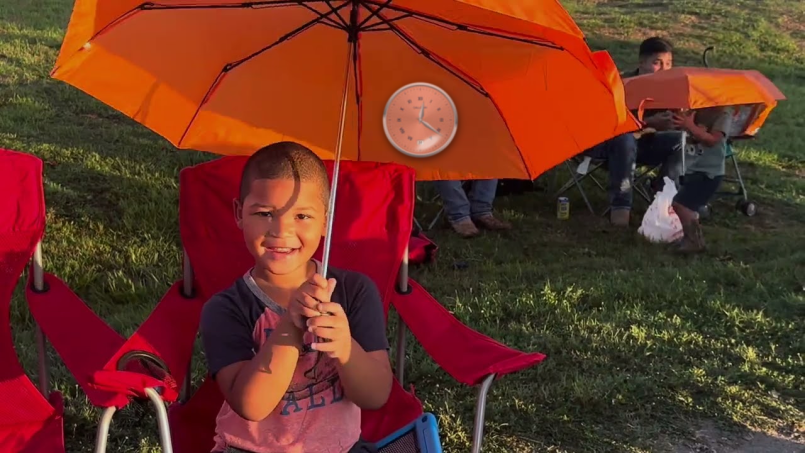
12:21
